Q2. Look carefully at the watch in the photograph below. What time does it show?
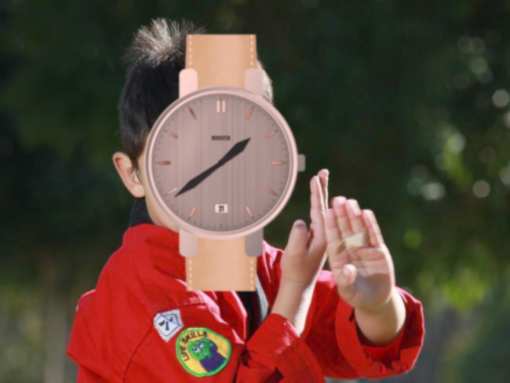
1:39
